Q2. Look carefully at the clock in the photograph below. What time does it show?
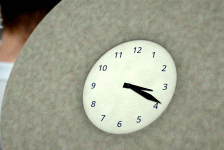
3:19
